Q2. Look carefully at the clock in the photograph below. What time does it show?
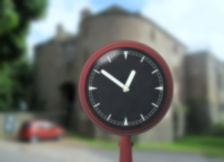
12:51
